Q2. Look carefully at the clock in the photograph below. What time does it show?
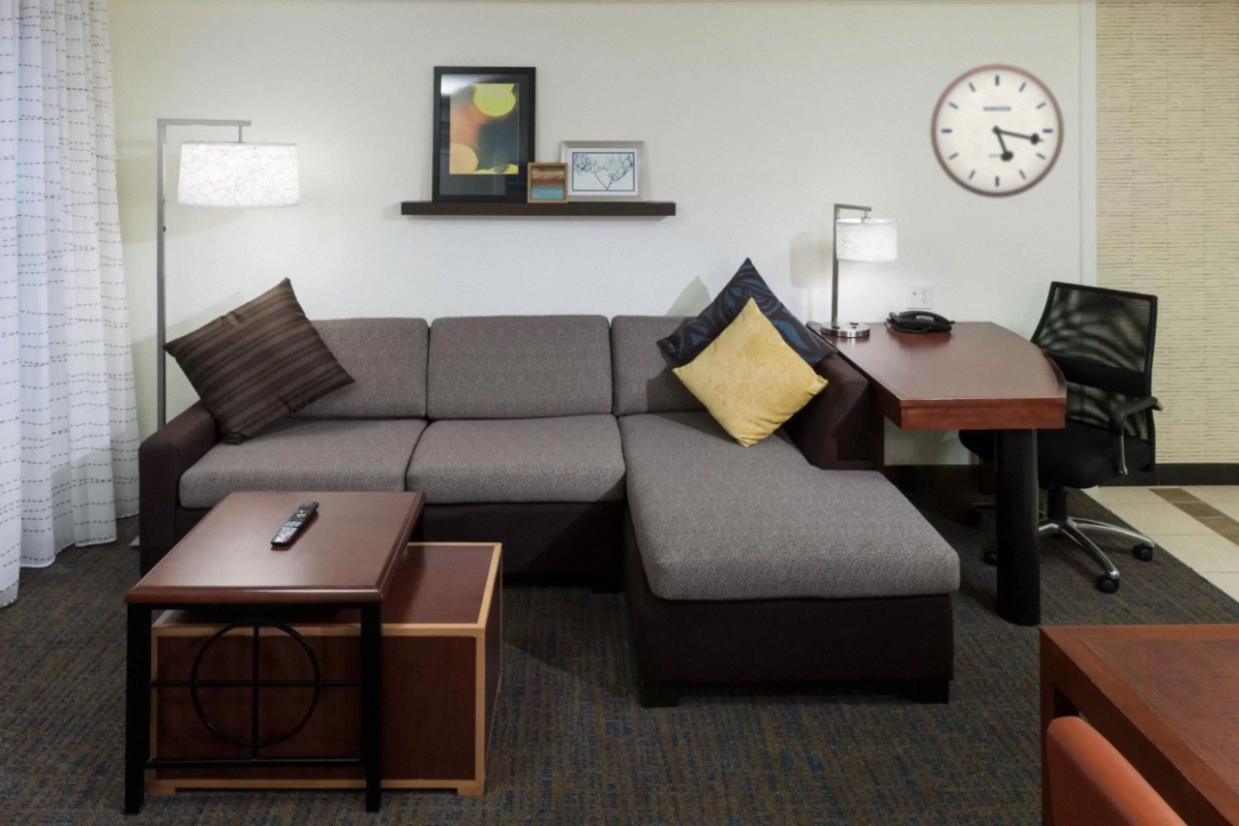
5:17
